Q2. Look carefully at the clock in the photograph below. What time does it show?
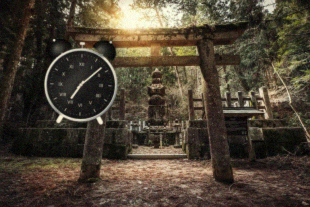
7:08
